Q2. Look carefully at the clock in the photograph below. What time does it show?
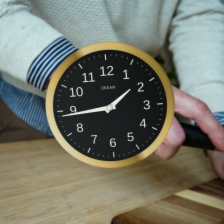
1:44
